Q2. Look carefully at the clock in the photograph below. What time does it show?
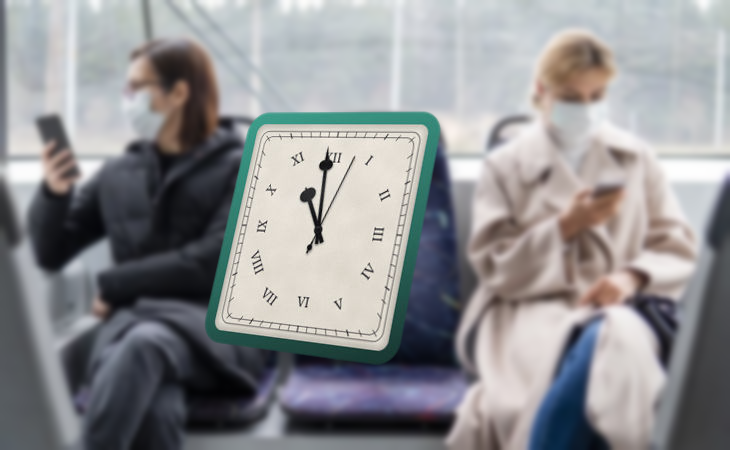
10:59:03
